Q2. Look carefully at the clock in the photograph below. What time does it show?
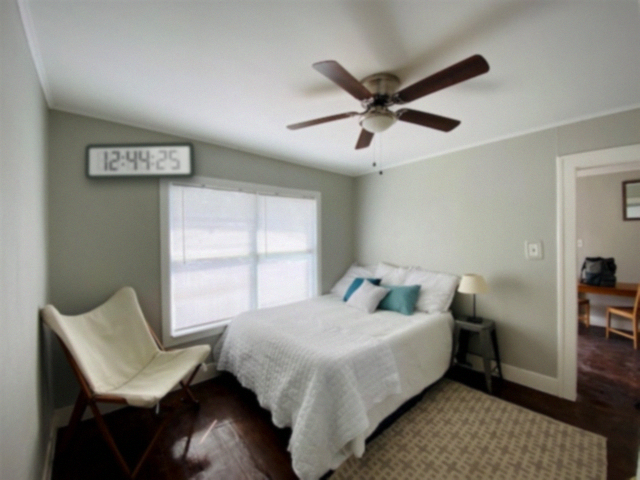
12:44:25
